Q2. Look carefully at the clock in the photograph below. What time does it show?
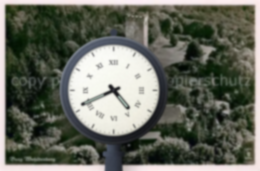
4:41
